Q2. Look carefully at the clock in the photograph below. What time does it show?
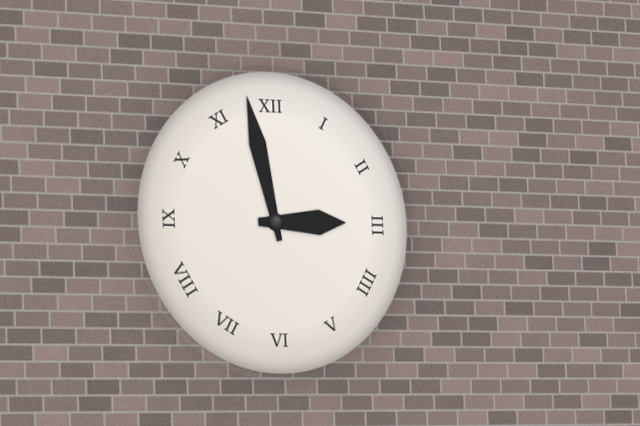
2:58
